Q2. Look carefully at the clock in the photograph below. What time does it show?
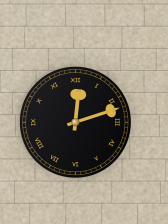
12:12
